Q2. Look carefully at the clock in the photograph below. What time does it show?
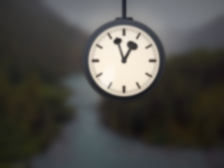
12:57
